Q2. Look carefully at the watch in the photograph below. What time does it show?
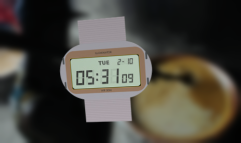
5:31:09
